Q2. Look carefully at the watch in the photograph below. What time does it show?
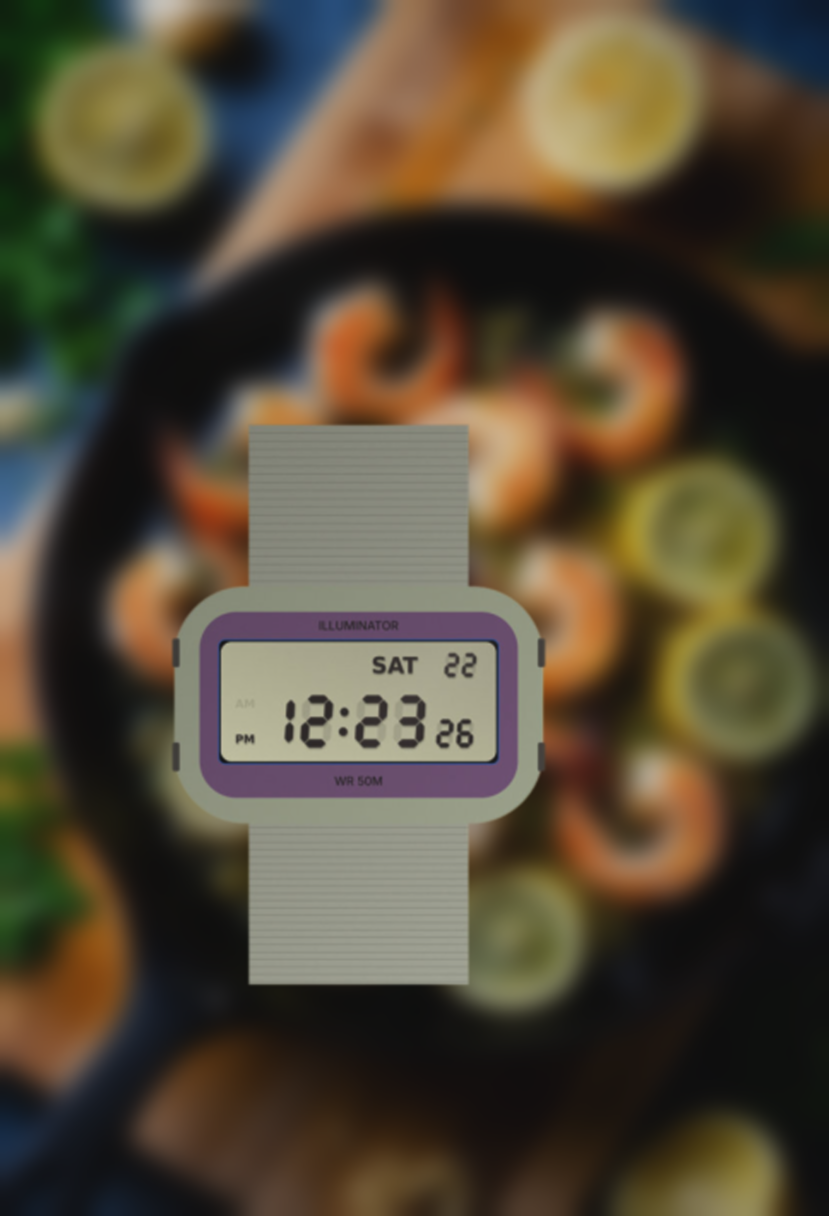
12:23:26
